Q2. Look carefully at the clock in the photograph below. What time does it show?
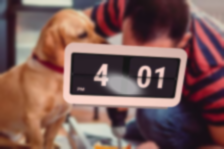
4:01
